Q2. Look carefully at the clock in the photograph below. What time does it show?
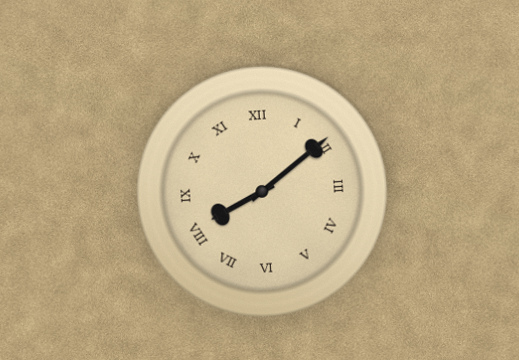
8:09
